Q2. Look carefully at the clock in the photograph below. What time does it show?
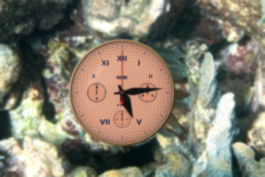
5:14
